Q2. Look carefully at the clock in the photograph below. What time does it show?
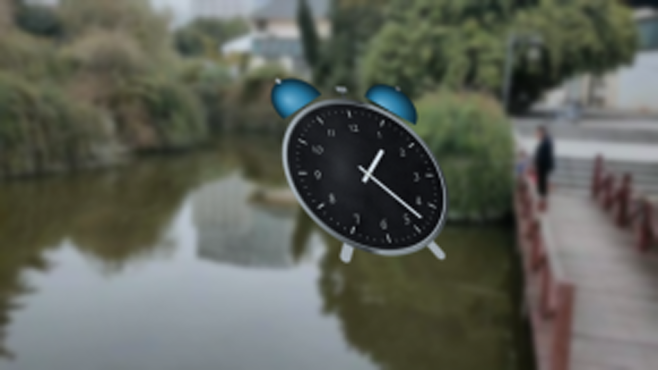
1:23
